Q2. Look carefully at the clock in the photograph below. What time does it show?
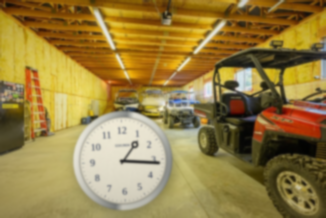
1:16
